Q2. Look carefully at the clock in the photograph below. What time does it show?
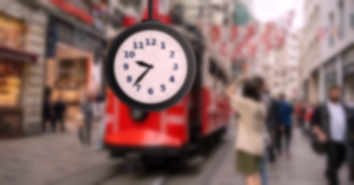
9:37
